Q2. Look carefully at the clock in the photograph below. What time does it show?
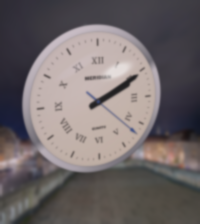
2:10:22
